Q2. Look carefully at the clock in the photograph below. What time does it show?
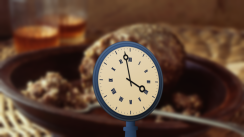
3:58
